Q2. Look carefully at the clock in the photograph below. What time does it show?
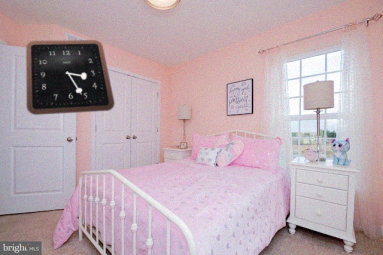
3:26
